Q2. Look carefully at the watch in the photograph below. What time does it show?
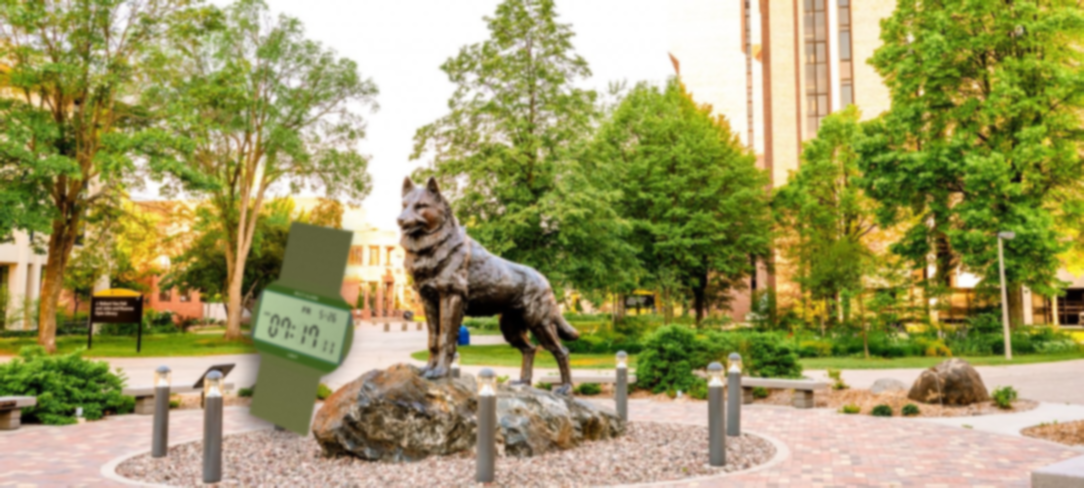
7:17
